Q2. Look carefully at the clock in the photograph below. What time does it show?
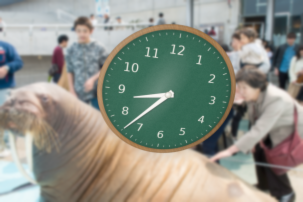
8:37
